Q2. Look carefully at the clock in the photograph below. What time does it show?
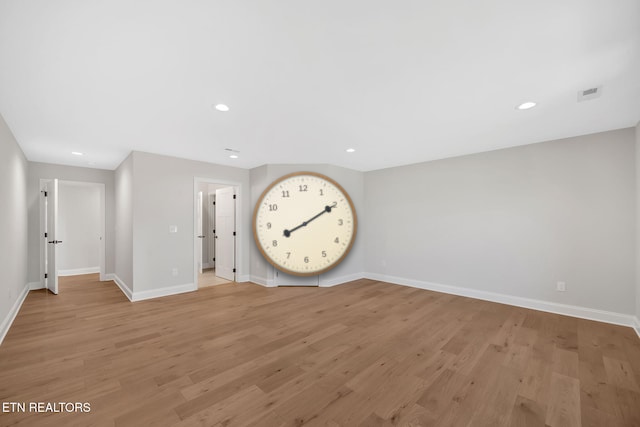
8:10
